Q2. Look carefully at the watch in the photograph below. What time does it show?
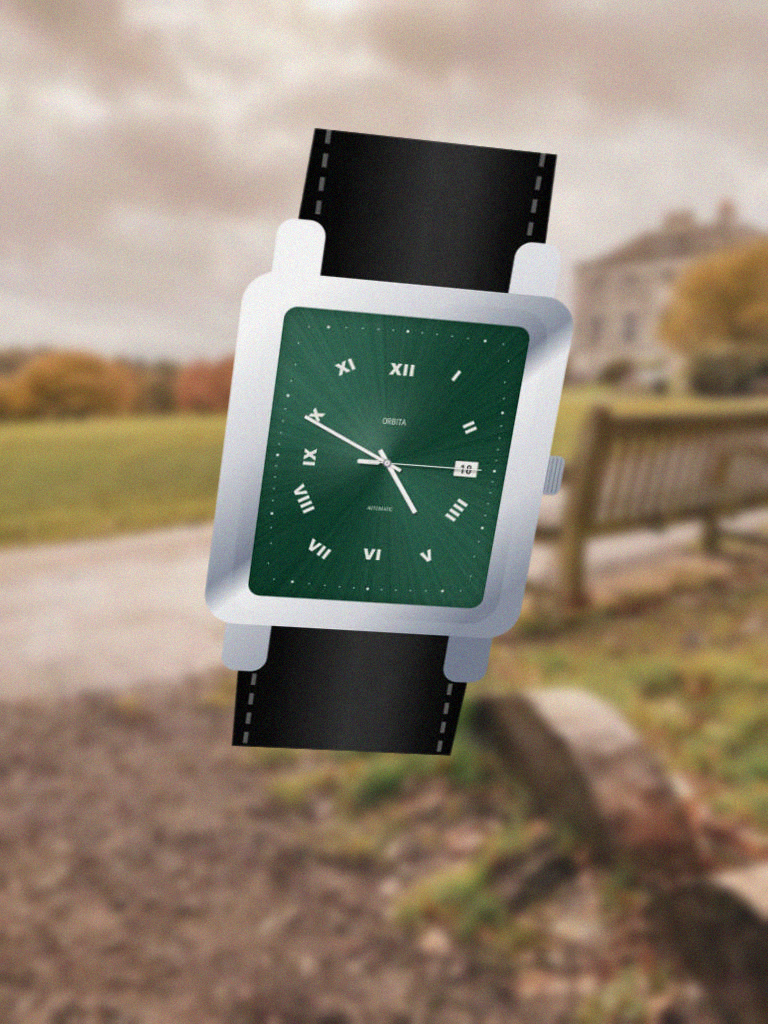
4:49:15
